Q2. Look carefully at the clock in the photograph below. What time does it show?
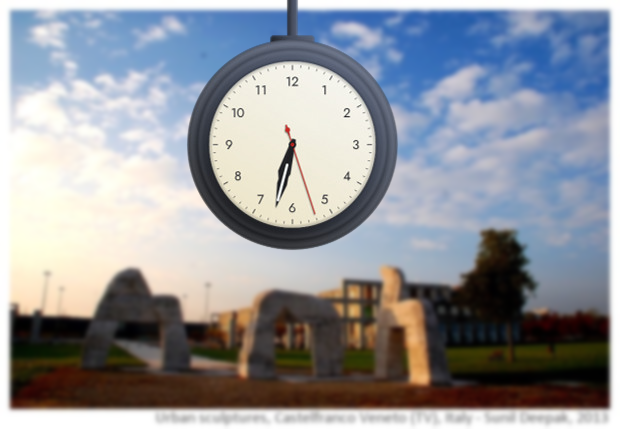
6:32:27
